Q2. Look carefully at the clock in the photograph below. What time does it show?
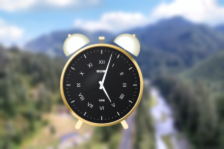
5:03
